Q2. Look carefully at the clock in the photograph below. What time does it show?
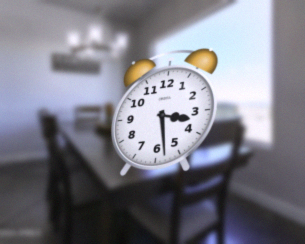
3:28
